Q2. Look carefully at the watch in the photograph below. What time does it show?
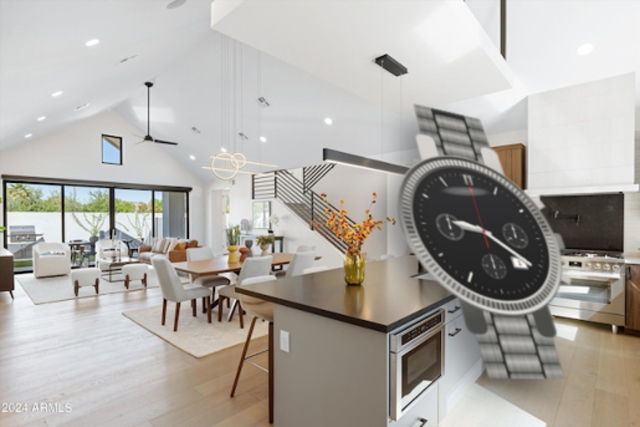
9:21
